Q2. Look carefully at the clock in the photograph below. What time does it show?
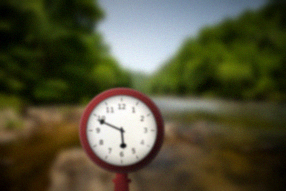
5:49
